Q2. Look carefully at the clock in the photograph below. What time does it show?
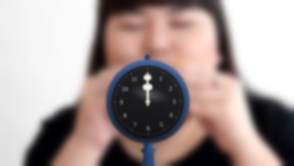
12:00
